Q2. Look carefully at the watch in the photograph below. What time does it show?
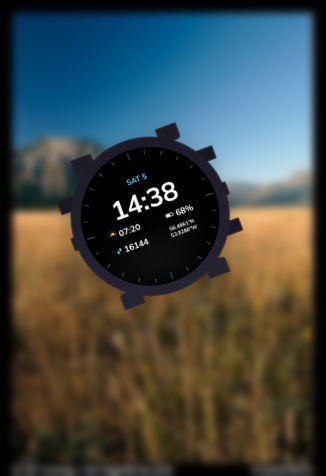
14:38
